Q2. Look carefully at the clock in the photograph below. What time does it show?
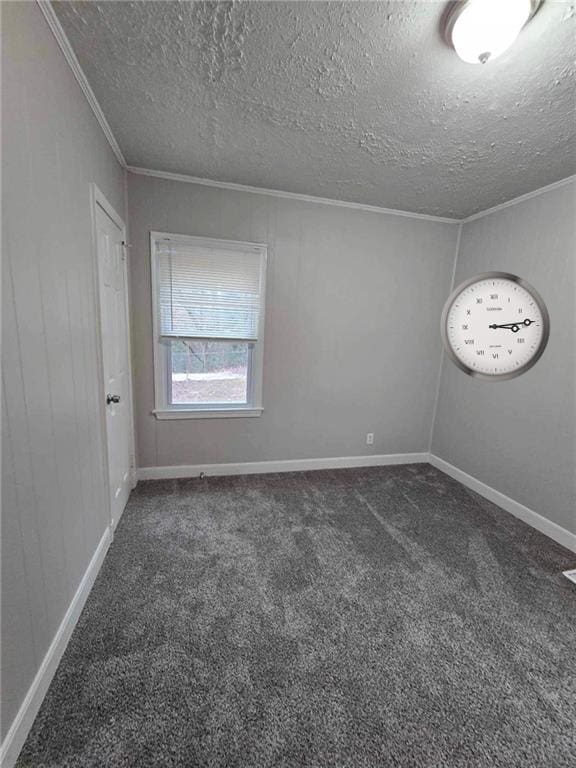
3:14
